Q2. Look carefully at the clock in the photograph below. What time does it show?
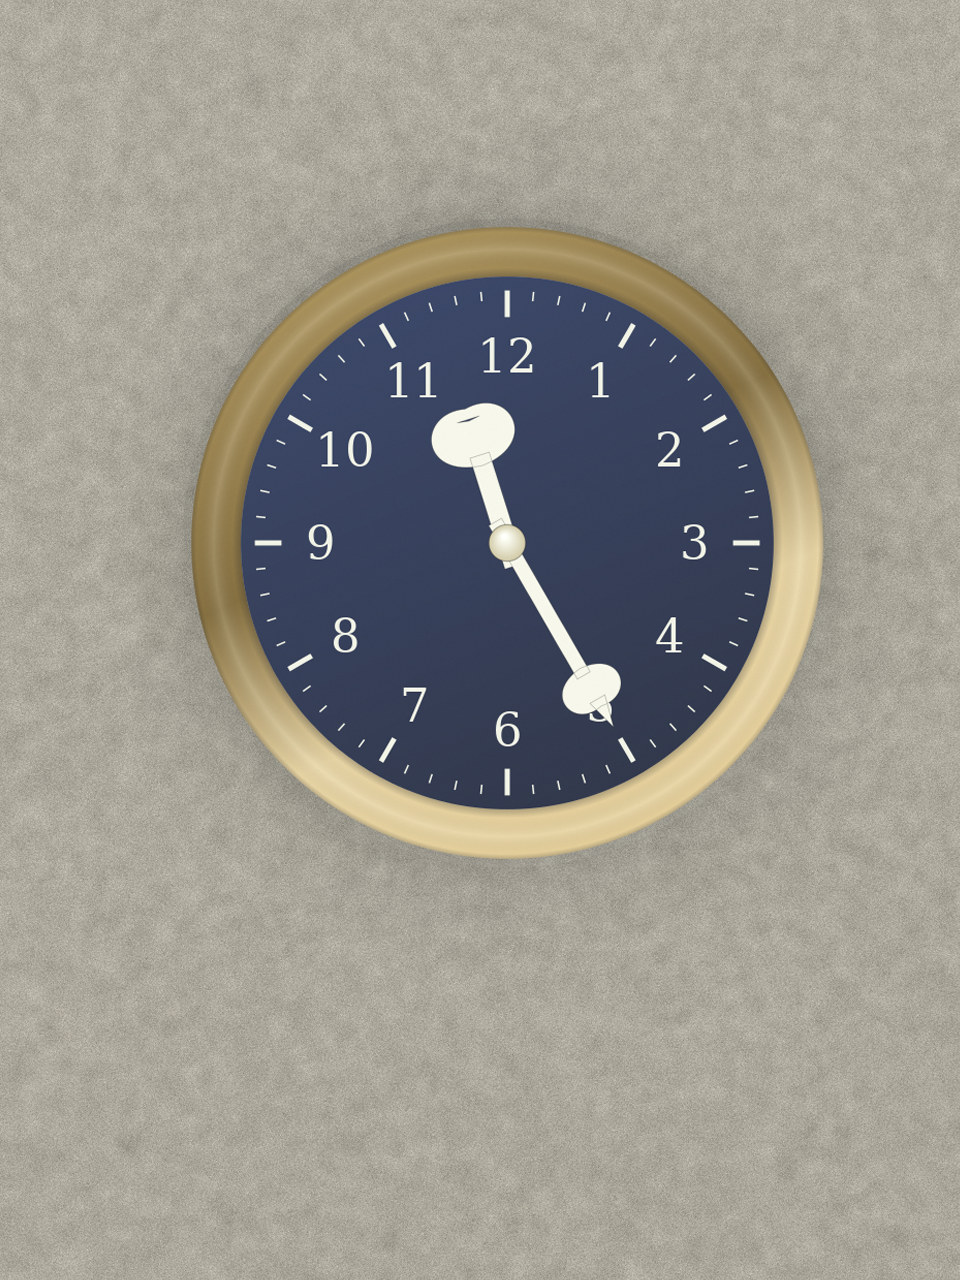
11:25
